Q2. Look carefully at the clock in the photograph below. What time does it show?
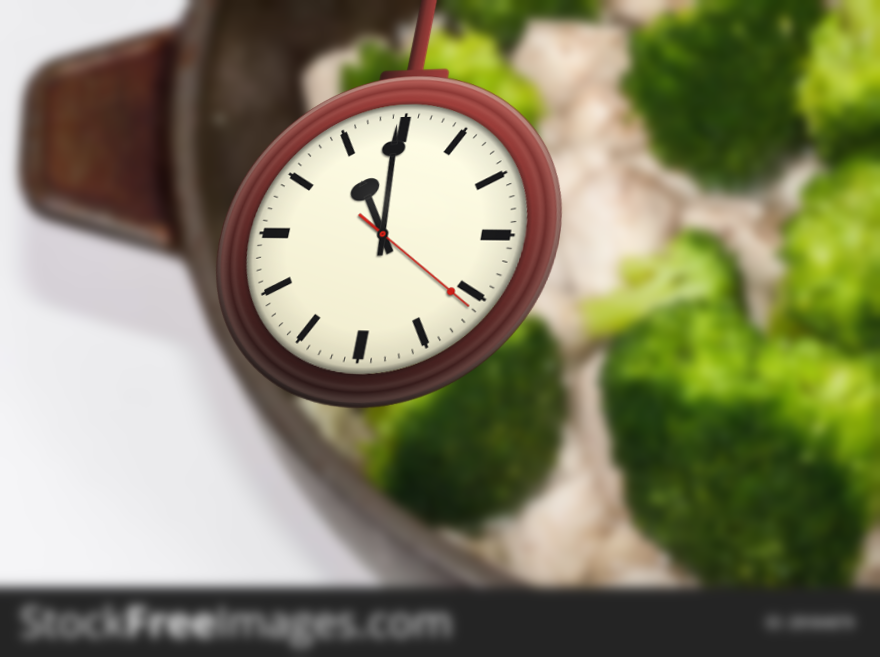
10:59:21
